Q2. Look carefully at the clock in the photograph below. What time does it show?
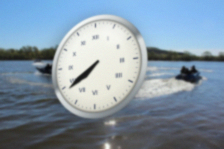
7:39
